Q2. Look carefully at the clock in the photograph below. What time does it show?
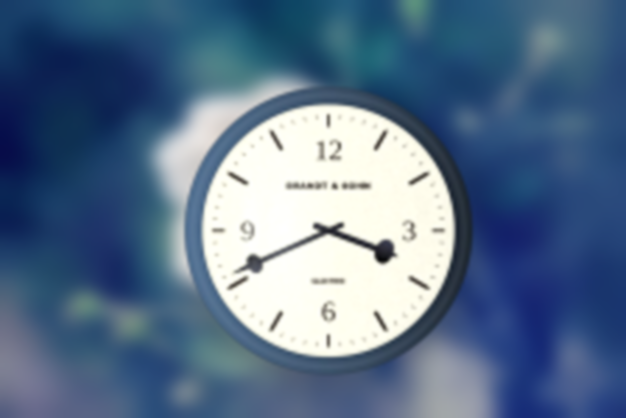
3:41
